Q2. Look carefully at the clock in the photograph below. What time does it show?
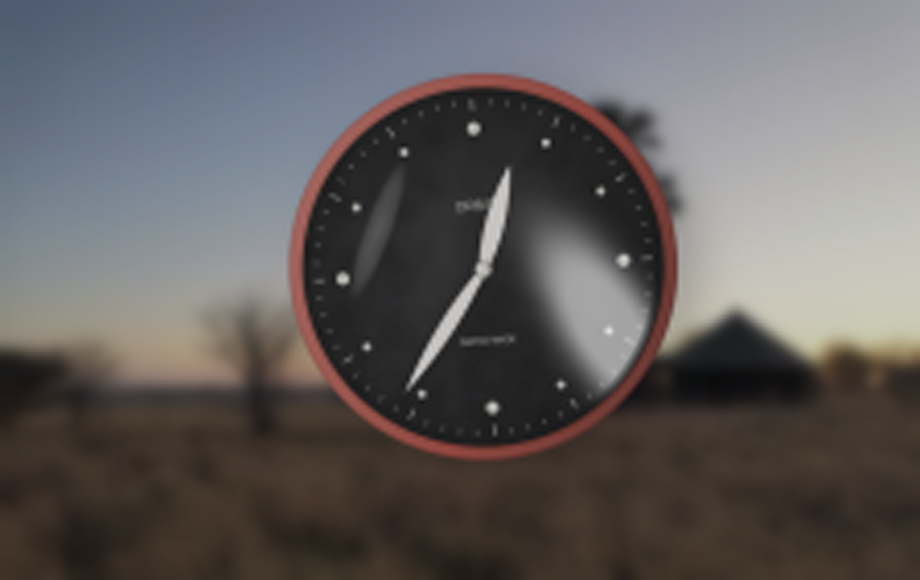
12:36
